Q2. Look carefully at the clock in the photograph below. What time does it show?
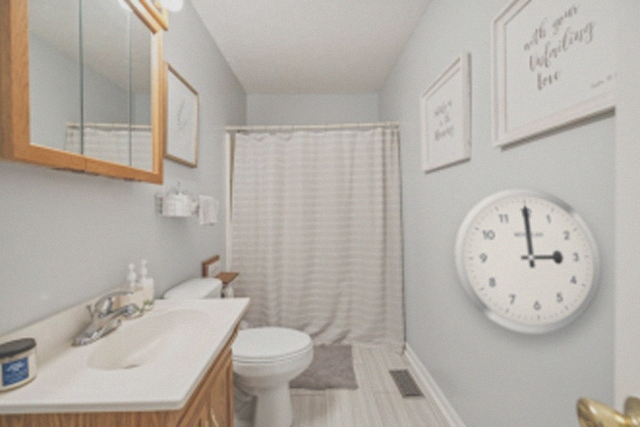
3:00
